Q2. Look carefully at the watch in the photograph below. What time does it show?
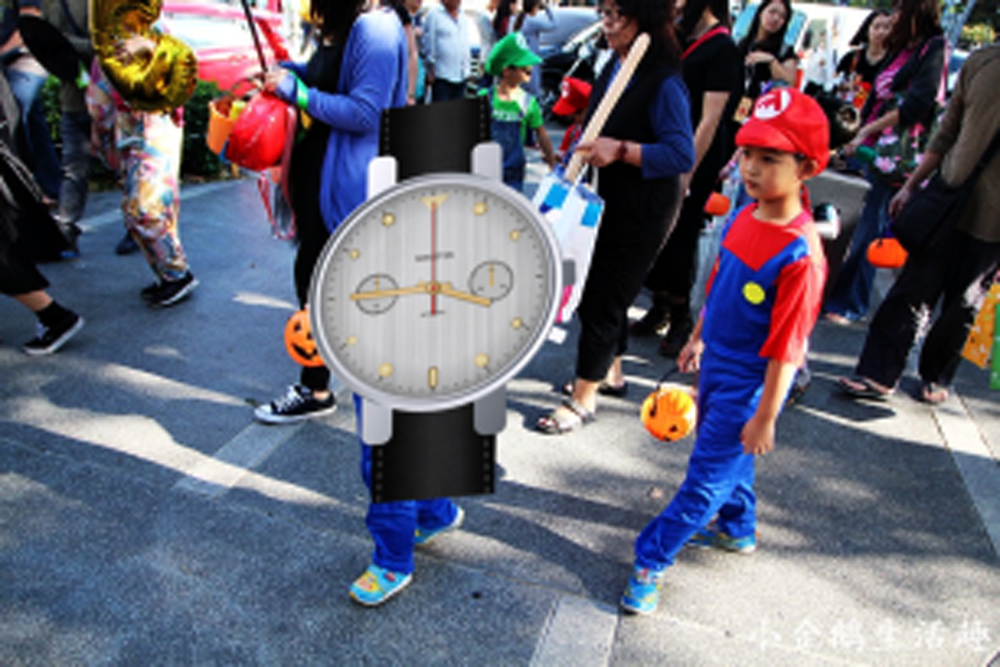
3:45
